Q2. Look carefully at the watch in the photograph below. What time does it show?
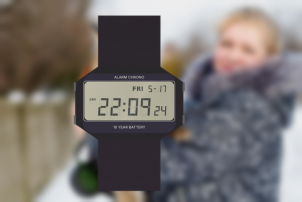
22:09:24
